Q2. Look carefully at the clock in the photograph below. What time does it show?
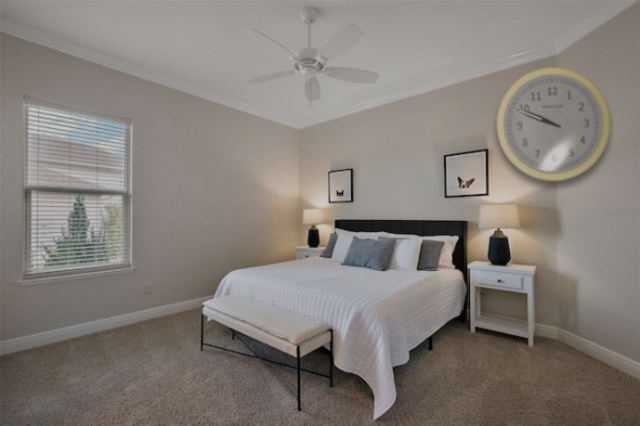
9:49
